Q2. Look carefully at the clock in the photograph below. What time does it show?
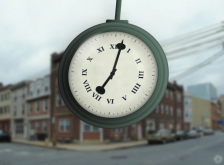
7:02
